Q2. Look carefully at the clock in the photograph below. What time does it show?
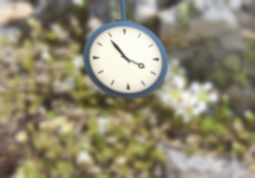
3:54
